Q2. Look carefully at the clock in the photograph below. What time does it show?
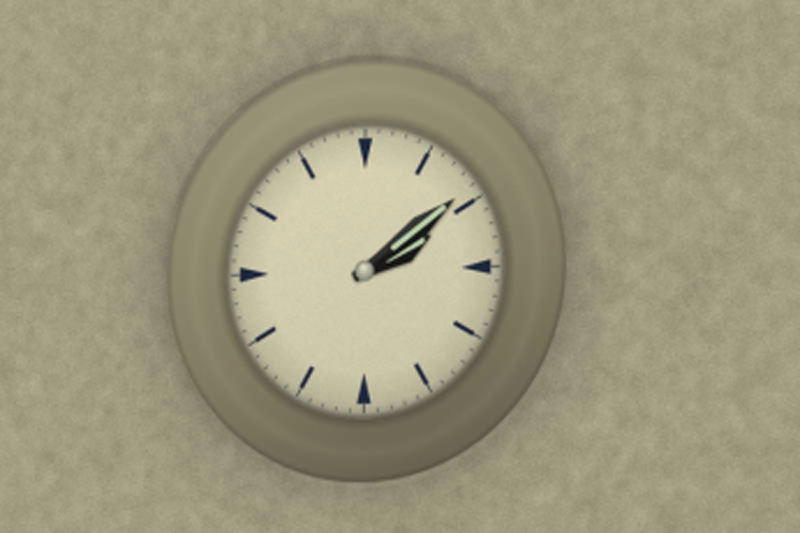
2:09
